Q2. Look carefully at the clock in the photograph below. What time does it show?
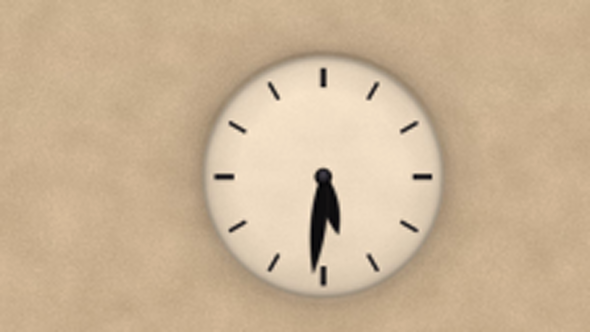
5:31
